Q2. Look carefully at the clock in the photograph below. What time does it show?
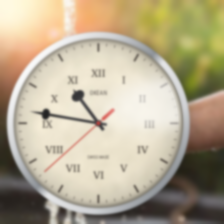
10:46:38
